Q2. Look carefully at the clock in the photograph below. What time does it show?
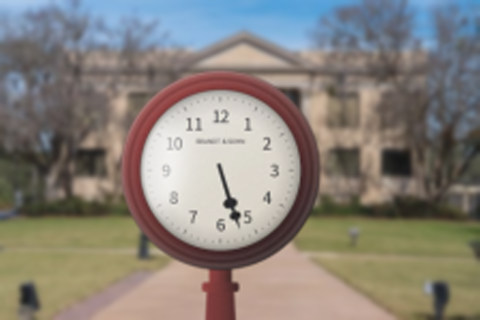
5:27
